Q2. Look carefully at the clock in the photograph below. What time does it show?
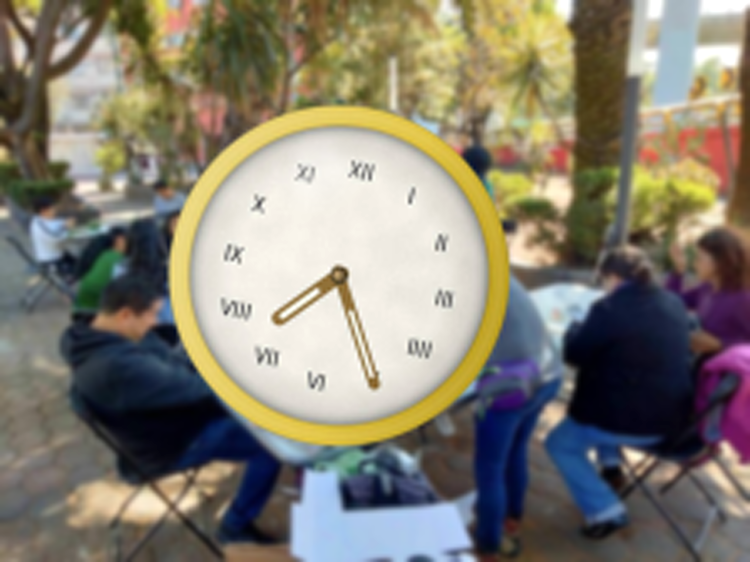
7:25
